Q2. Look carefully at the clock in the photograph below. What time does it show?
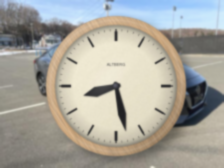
8:28
